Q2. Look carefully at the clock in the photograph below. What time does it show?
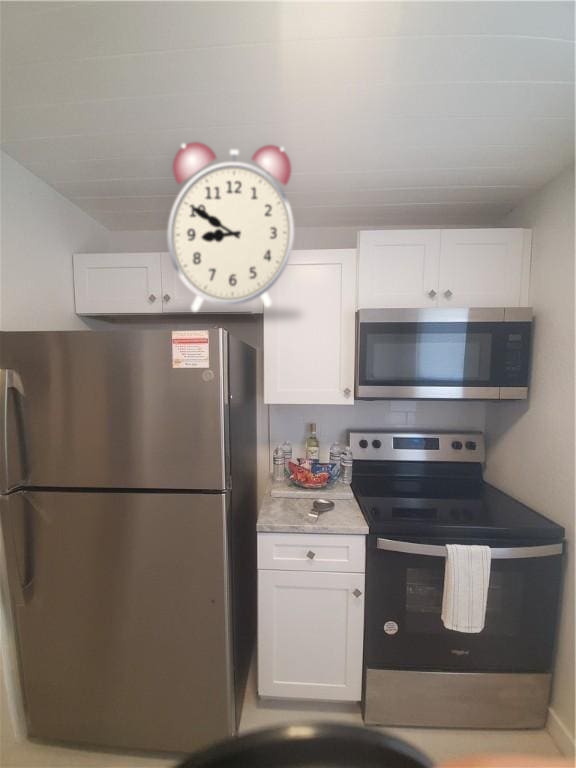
8:50
